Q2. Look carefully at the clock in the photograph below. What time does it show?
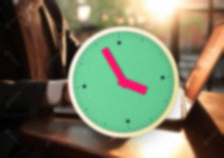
3:56
